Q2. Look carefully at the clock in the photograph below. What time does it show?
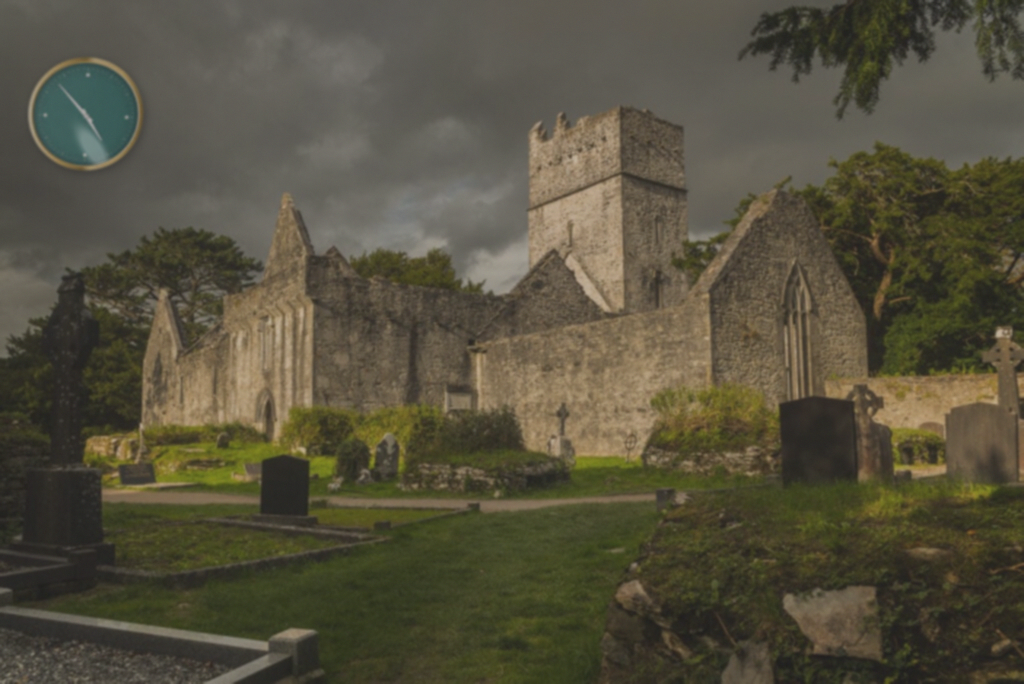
4:53
